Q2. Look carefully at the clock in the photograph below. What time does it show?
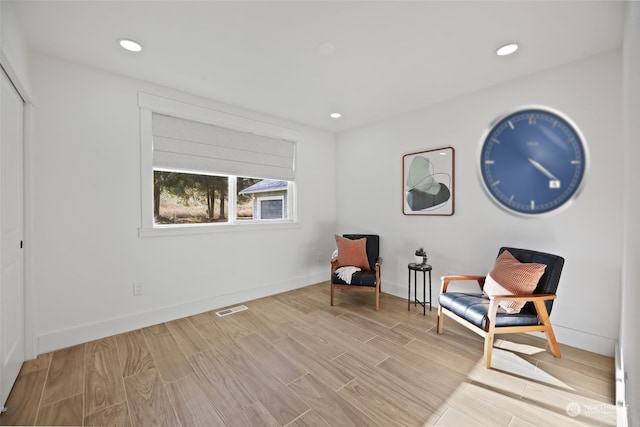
4:21
